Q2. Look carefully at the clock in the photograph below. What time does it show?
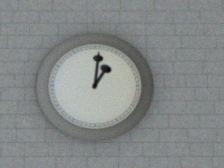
1:01
